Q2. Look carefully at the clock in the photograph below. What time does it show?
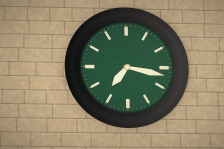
7:17
